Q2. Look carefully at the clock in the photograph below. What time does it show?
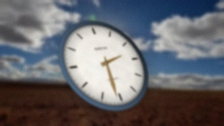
2:31
